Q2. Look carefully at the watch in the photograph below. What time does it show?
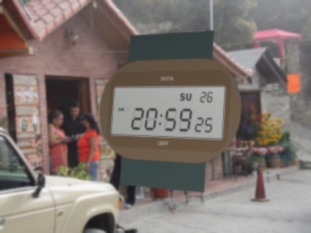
20:59:25
